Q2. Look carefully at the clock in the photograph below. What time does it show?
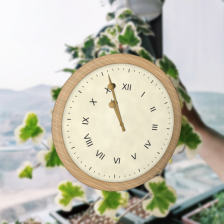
10:56
